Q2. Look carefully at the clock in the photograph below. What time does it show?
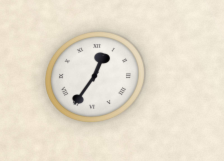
12:35
